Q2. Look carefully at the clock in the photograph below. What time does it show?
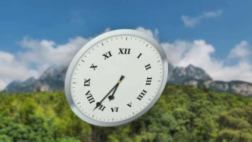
6:36
